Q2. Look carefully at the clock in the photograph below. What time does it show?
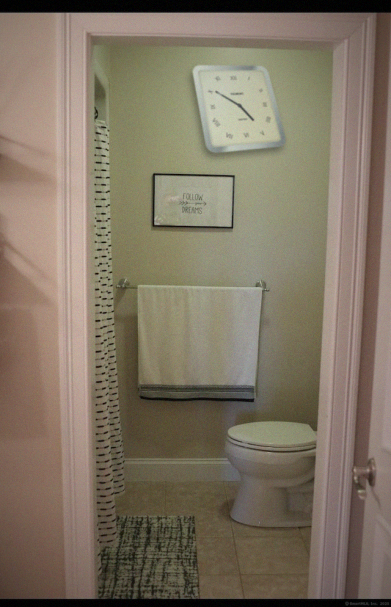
4:51
